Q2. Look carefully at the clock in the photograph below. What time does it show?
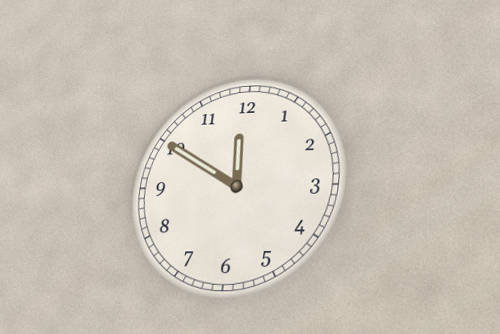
11:50
